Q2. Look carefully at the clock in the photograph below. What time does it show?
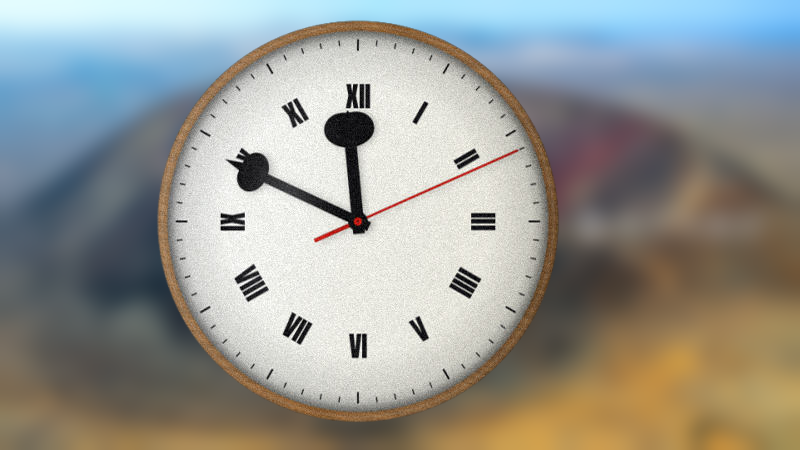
11:49:11
